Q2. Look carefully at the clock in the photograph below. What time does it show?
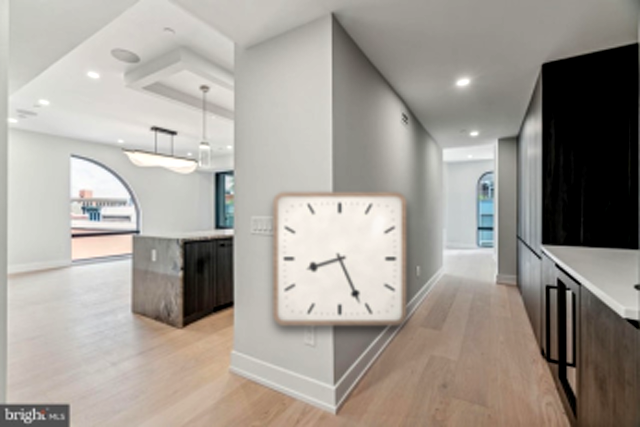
8:26
